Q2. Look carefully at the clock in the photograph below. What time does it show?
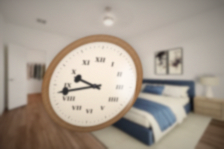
9:43
